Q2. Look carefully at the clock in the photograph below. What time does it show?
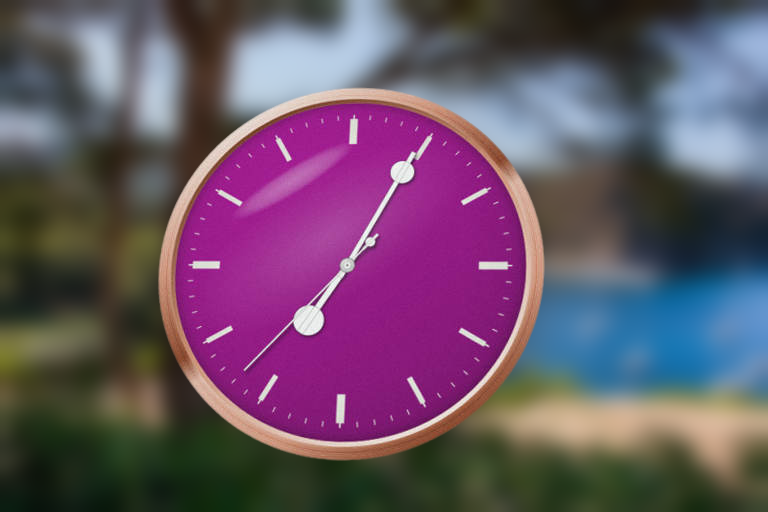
7:04:37
